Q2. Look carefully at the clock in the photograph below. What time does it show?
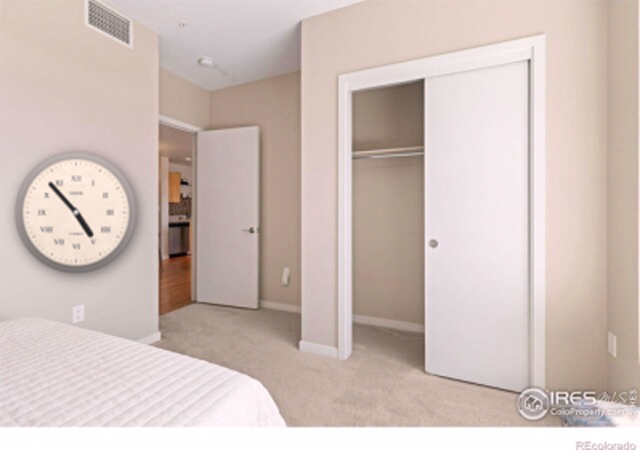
4:53
